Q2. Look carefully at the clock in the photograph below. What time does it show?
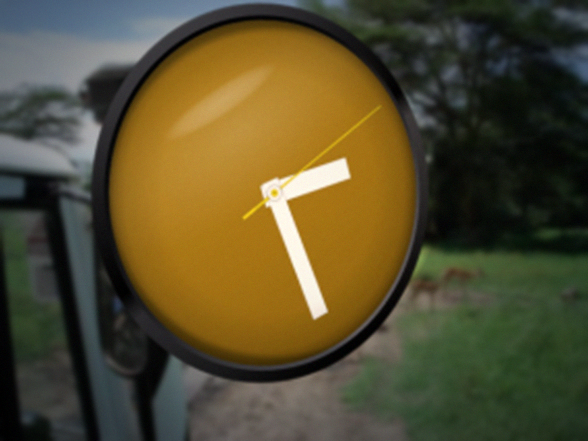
2:26:09
